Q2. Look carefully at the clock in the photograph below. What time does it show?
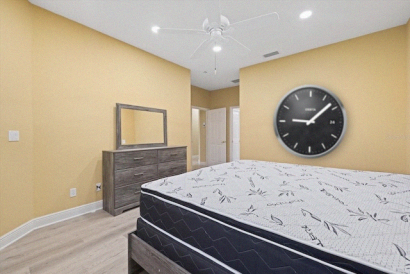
9:08
